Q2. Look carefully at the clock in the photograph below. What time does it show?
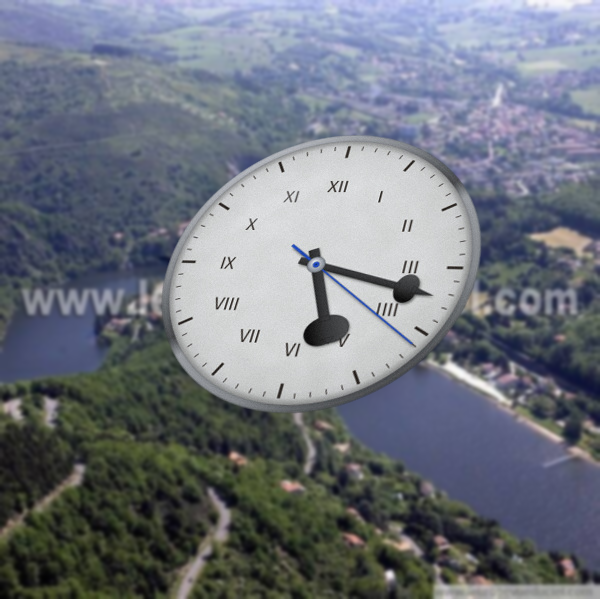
5:17:21
